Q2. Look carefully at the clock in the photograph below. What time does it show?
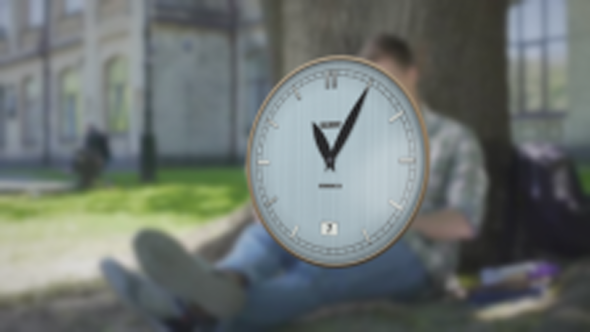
11:05
